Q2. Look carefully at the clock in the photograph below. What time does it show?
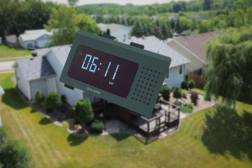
6:11
